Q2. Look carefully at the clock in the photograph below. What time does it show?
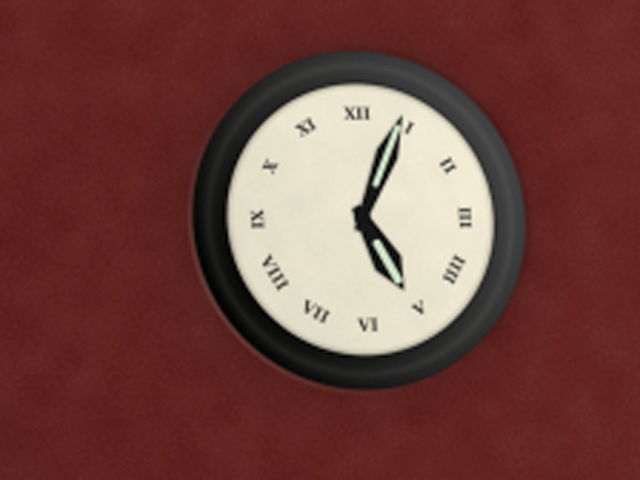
5:04
